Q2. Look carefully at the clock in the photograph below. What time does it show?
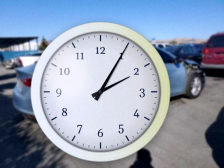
2:05
